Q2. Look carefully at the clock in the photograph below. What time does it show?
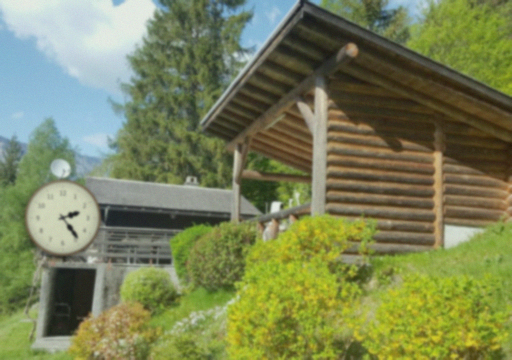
2:24
